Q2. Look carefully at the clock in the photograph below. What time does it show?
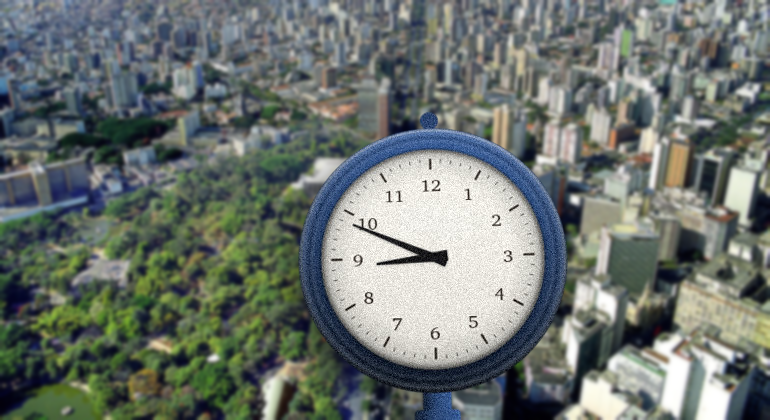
8:49
